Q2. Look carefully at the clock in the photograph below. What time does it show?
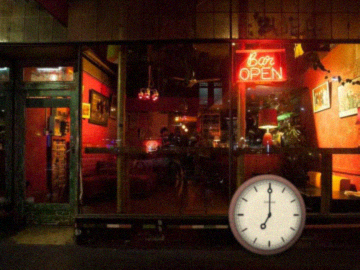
7:00
